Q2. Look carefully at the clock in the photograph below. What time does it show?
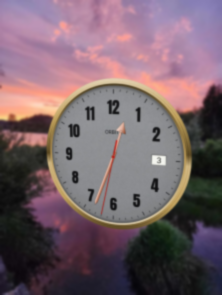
12:33:32
